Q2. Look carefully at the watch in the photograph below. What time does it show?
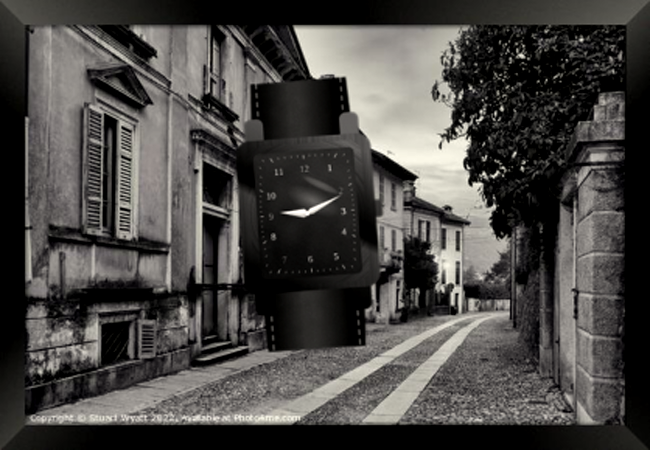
9:11
